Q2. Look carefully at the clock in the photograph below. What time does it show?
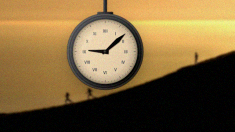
9:08
